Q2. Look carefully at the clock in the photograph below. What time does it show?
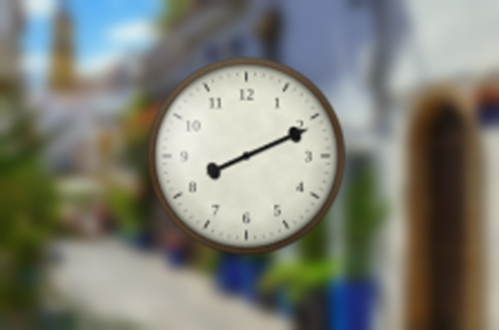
8:11
